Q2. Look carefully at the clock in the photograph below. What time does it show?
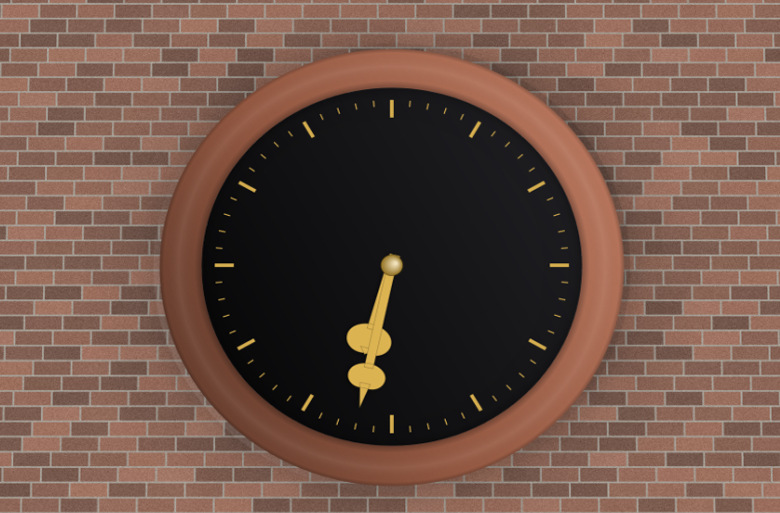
6:32
